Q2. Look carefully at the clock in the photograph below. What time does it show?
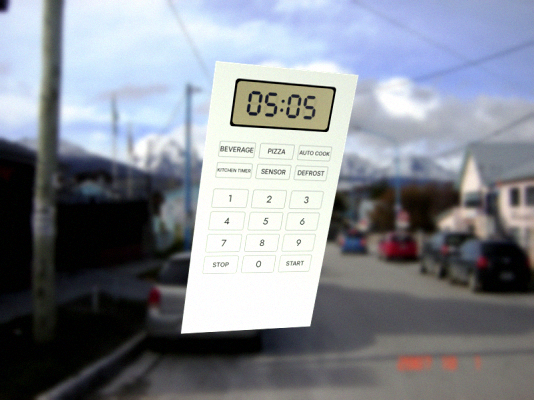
5:05
